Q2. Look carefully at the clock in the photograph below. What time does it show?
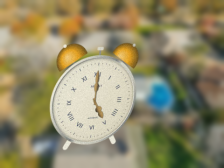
5:00
